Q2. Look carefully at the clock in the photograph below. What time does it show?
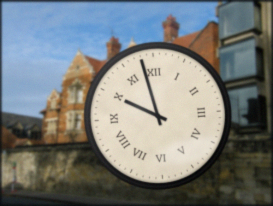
9:58
